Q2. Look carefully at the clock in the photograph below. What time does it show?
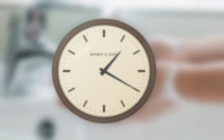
1:20
